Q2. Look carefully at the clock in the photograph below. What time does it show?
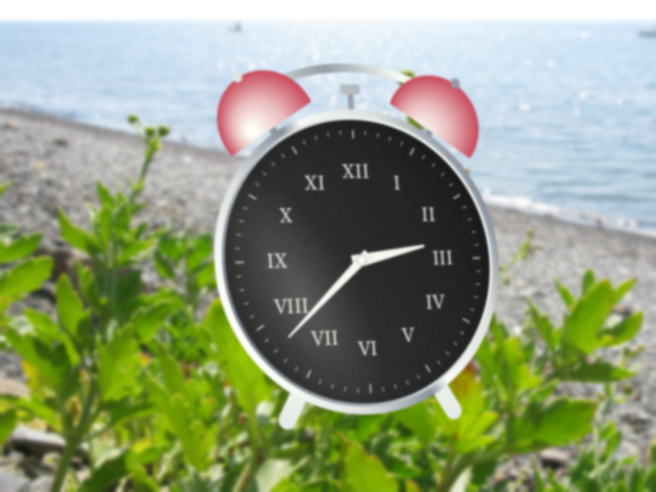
2:38
